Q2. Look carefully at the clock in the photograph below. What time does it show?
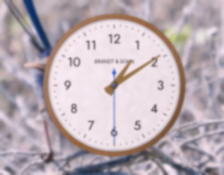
1:09:30
